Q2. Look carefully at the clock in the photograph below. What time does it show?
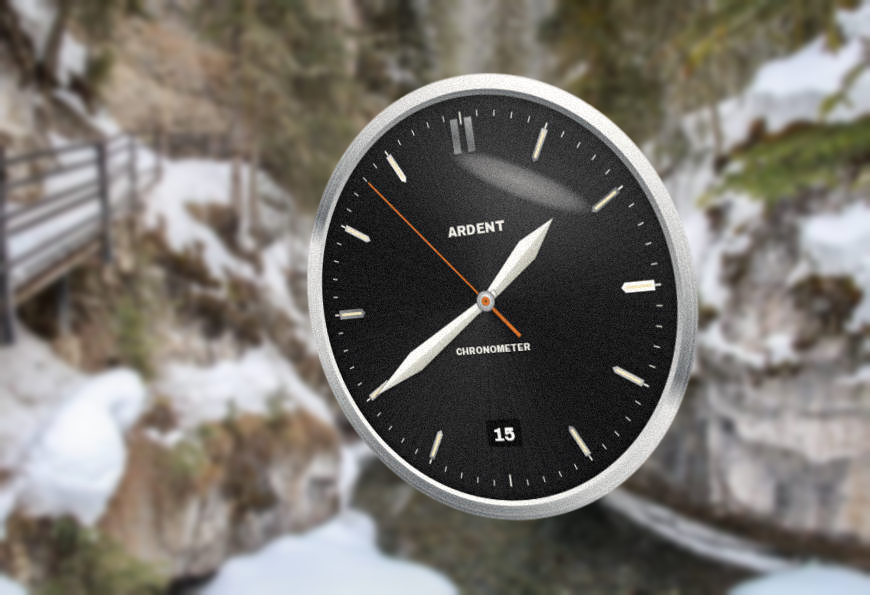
1:39:53
